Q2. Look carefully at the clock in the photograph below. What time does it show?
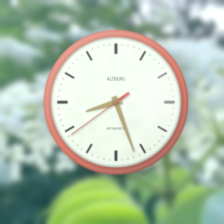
8:26:39
